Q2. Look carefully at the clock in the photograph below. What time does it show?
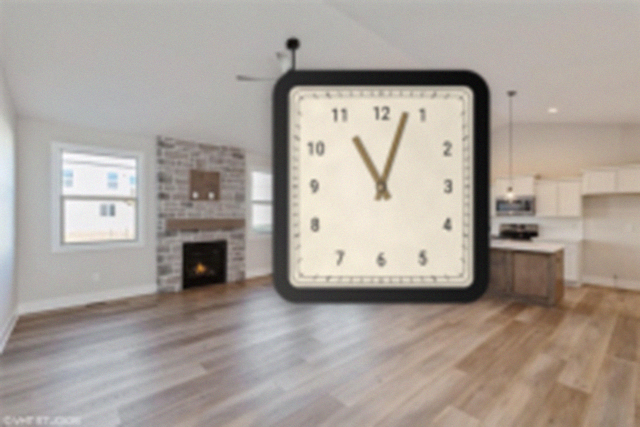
11:03
